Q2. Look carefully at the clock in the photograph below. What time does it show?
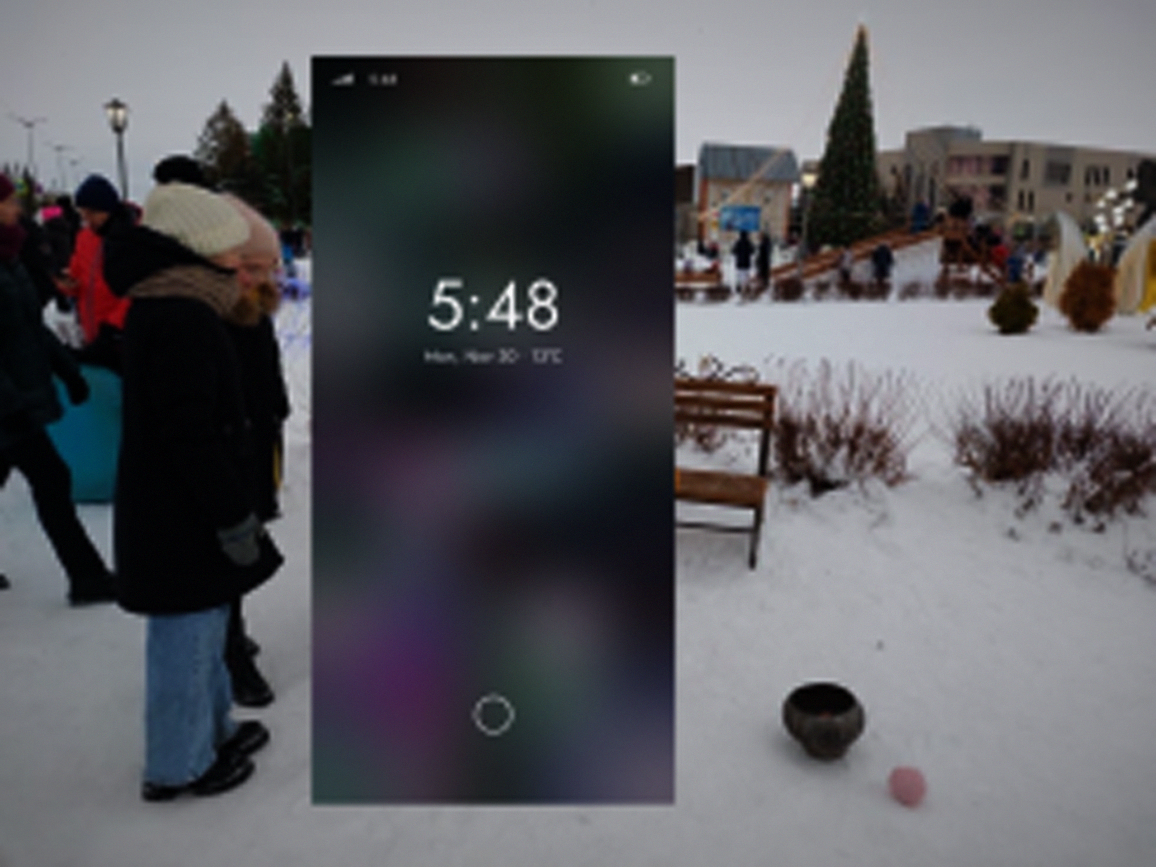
5:48
